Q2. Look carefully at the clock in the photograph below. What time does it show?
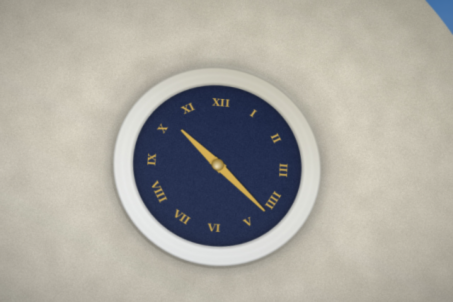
10:22
